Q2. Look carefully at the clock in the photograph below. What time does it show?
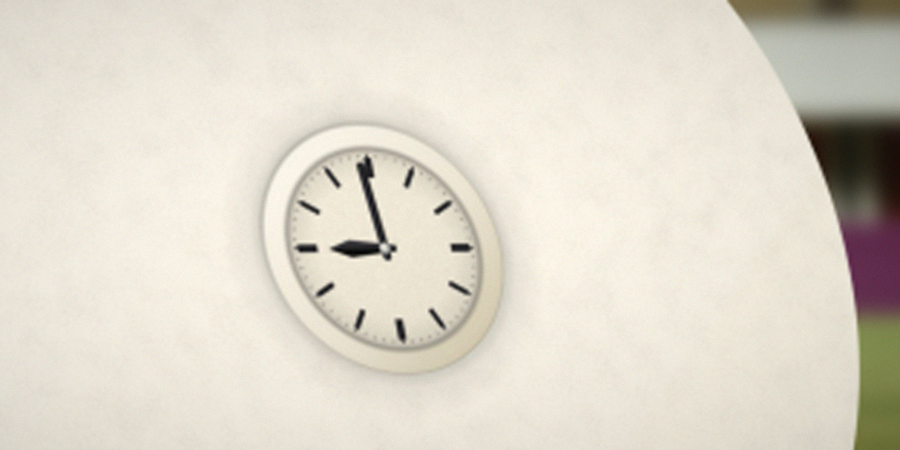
8:59
